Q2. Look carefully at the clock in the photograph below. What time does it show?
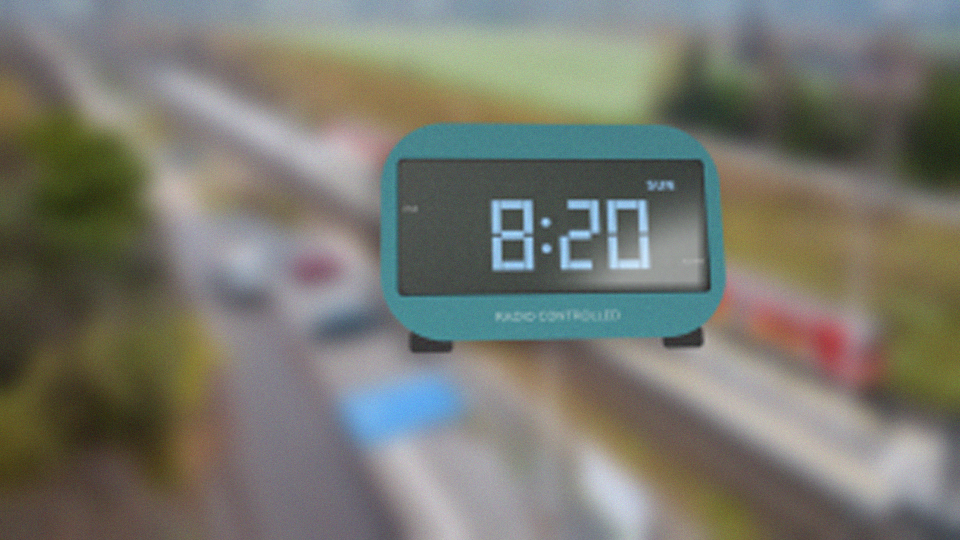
8:20
